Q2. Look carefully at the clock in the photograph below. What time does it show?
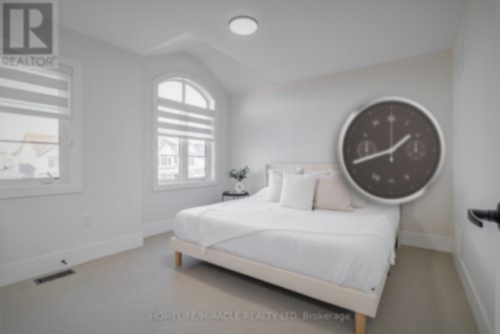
1:42
